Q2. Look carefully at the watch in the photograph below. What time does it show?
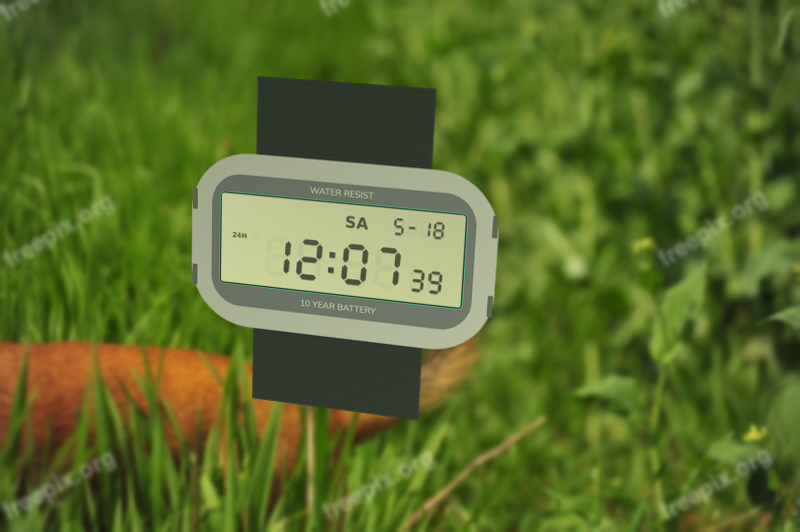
12:07:39
